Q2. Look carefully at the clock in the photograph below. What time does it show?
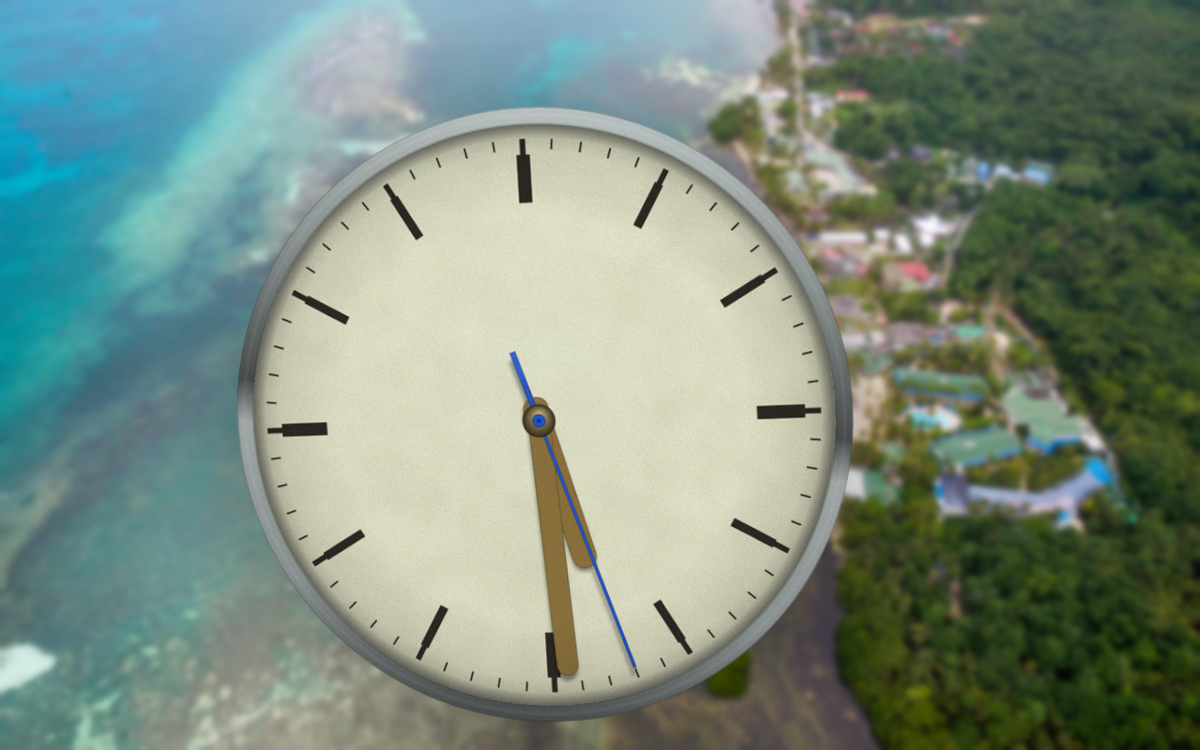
5:29:27
